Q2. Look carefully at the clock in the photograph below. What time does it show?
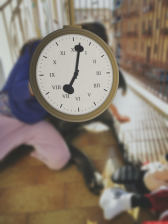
7:02
